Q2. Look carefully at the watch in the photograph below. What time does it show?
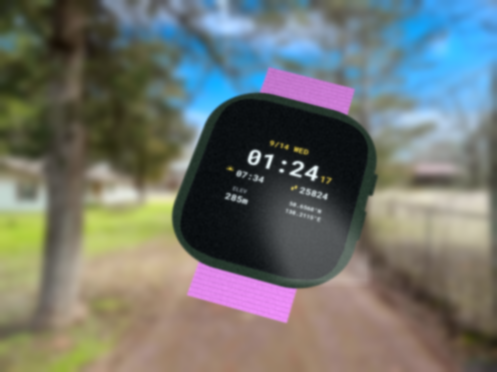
1:24
